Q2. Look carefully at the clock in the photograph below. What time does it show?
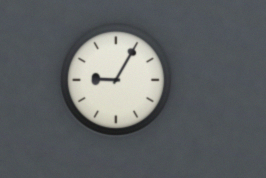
9:05
